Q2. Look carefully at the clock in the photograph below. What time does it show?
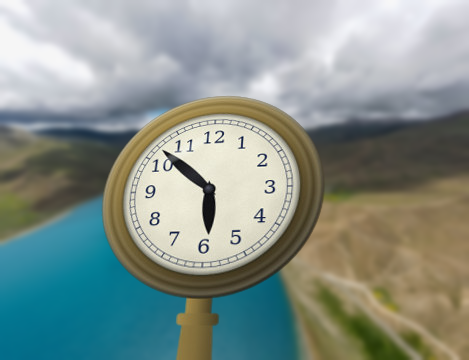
5:52
